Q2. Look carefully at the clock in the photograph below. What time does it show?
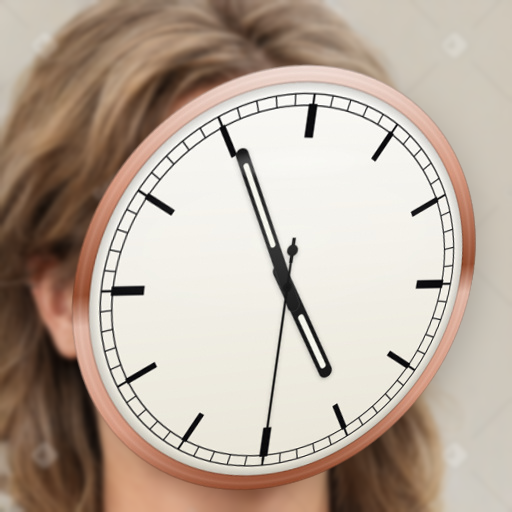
4:55:30
